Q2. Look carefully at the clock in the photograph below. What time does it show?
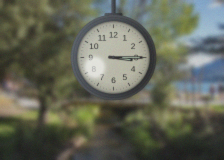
3:15
